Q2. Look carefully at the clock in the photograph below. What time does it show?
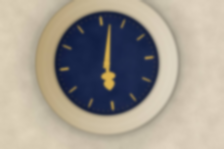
6:02
